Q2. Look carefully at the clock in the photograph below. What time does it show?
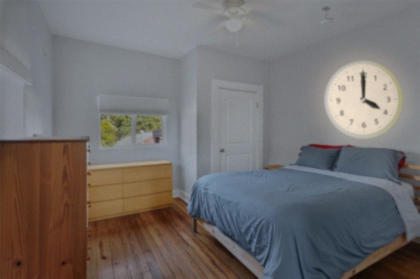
4:00
